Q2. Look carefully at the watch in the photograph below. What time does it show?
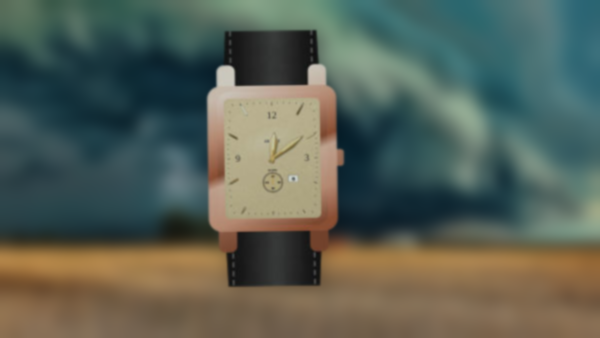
12:09
